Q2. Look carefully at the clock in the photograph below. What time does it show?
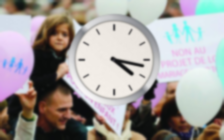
4:17
